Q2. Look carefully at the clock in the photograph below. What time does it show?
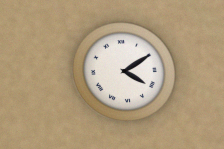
4:10
